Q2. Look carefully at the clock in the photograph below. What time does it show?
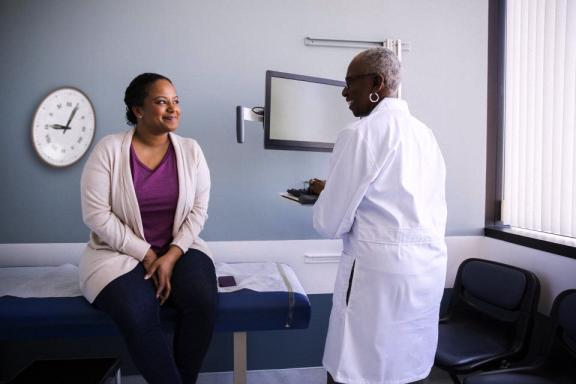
9:04
